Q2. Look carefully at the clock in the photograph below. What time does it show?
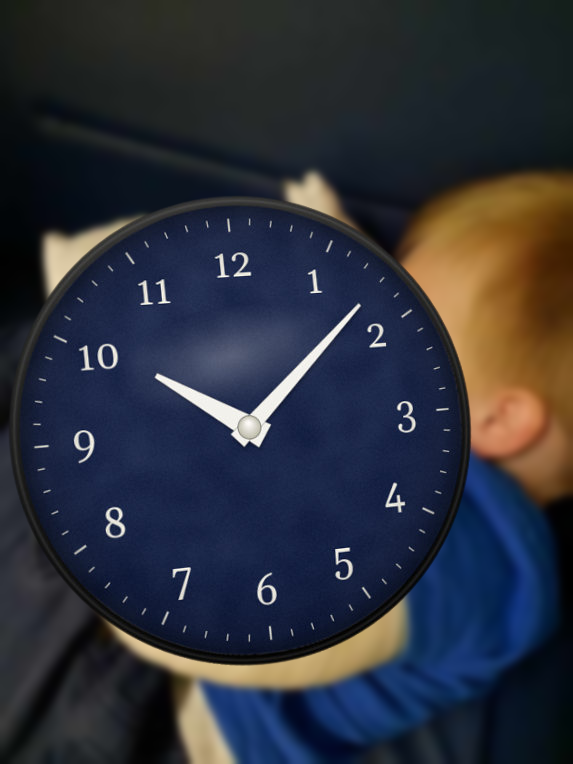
10:08
